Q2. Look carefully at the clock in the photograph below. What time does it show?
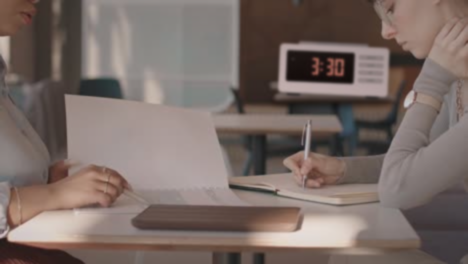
3:30
